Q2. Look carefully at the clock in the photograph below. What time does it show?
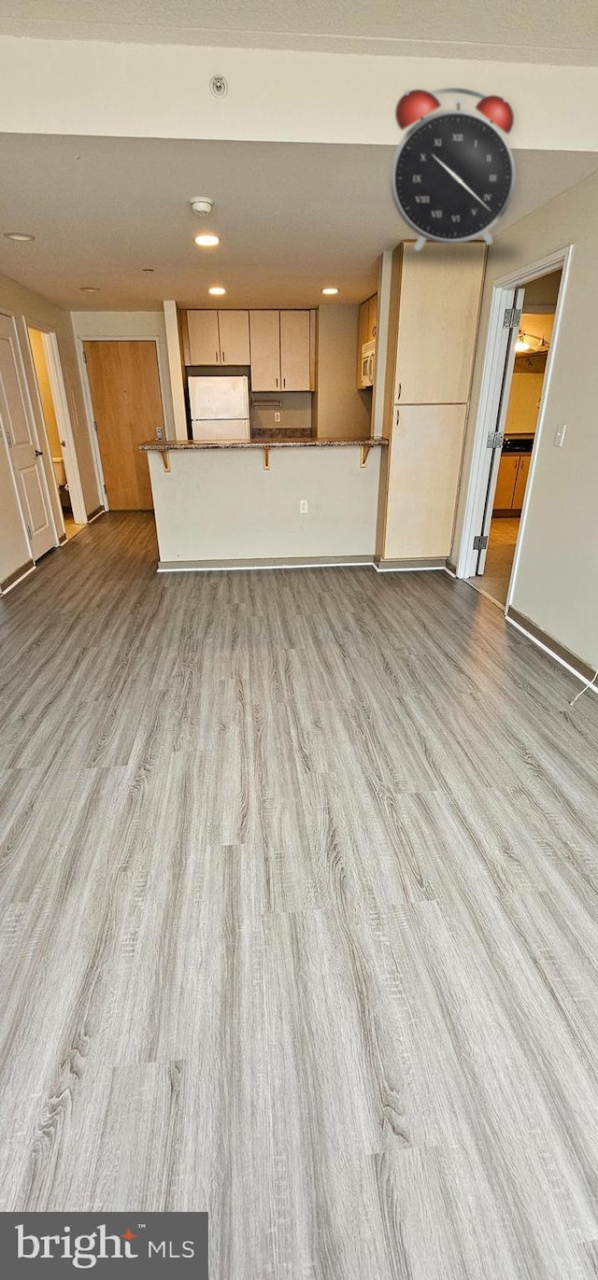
10:22
